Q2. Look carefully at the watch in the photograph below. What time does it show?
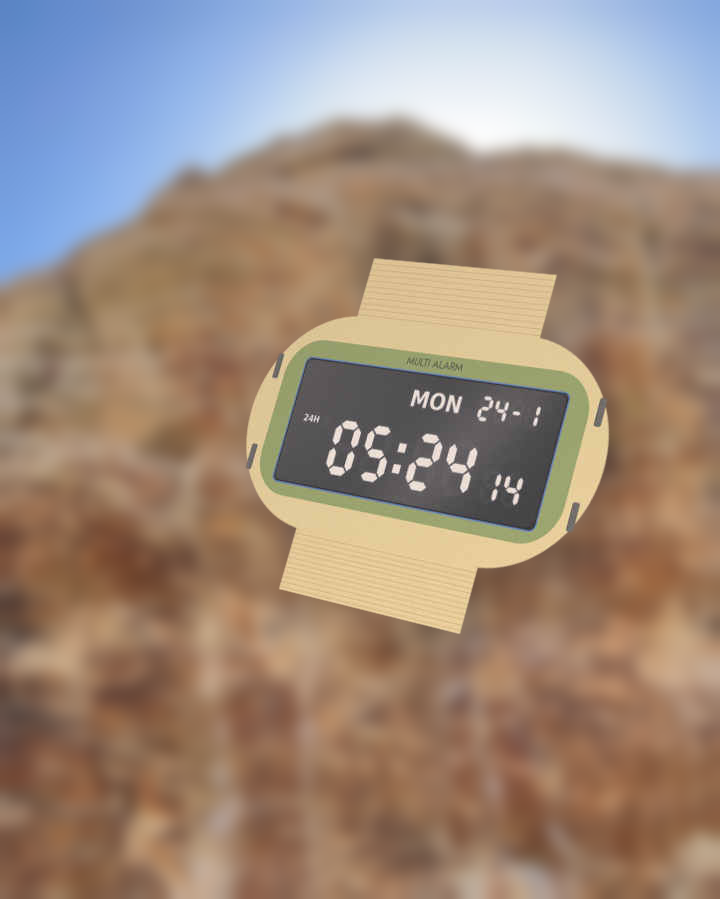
5:24:14
